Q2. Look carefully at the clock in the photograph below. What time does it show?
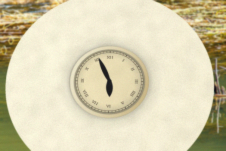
5:56
